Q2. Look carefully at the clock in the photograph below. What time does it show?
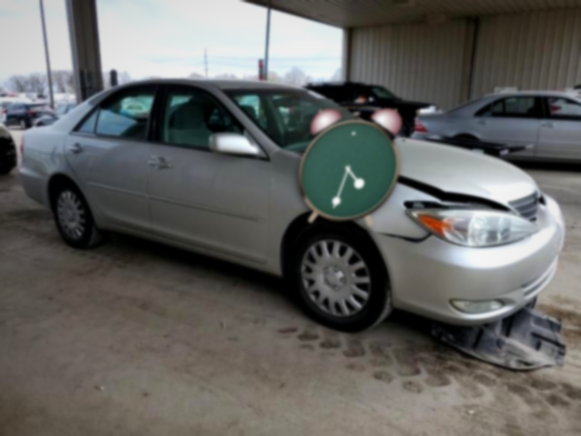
4:32
